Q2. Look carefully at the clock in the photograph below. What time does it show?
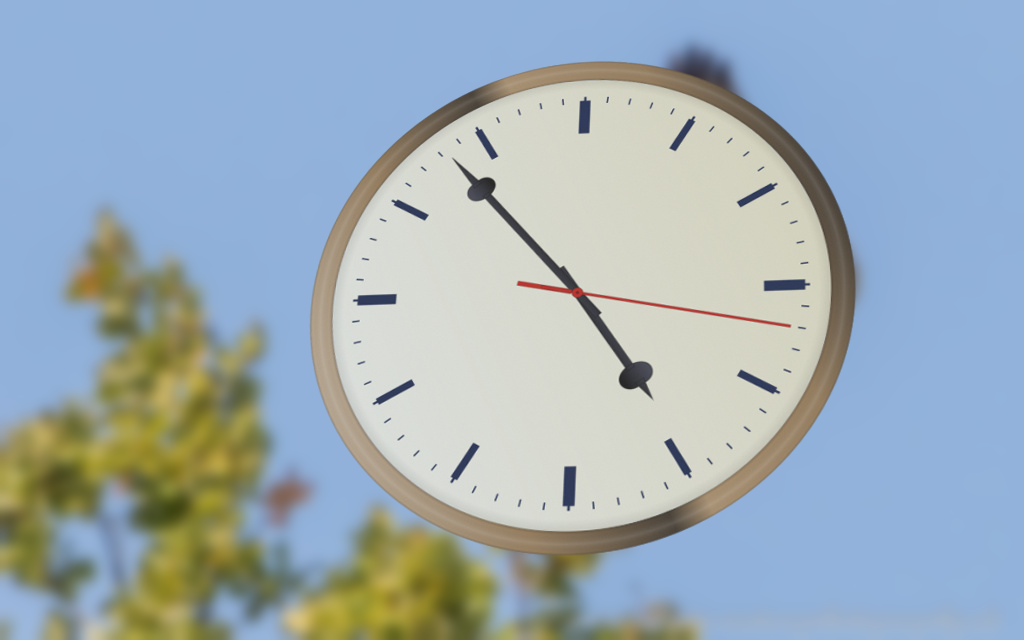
4:53:17
